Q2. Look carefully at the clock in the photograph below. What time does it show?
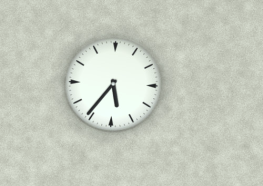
5:36
